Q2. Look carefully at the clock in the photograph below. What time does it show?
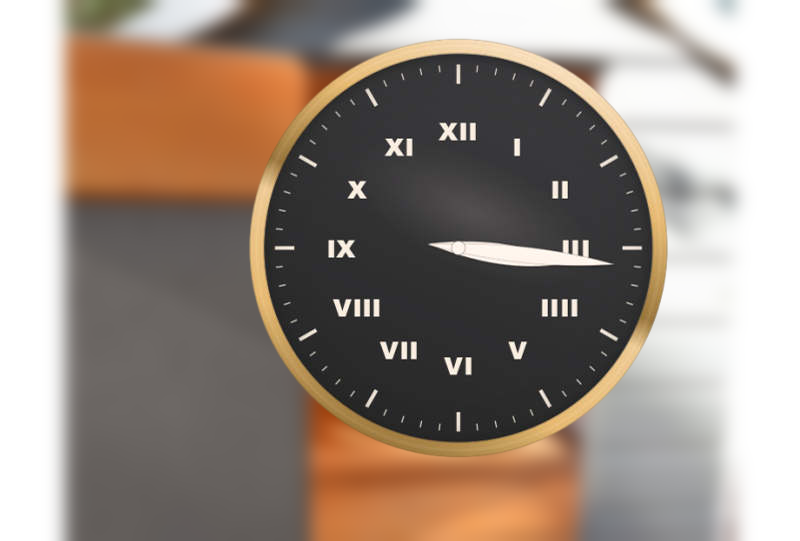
3:16
